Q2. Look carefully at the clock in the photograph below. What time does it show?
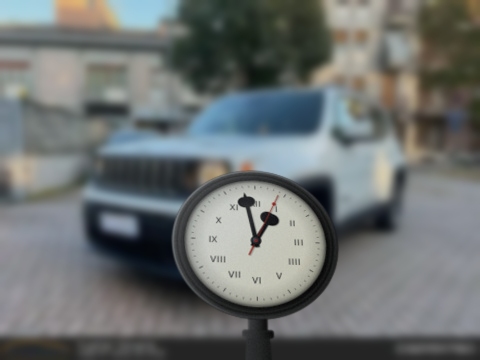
12:58:04
